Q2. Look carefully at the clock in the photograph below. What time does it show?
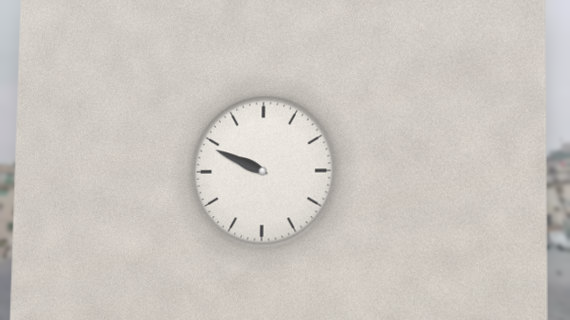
9:49
